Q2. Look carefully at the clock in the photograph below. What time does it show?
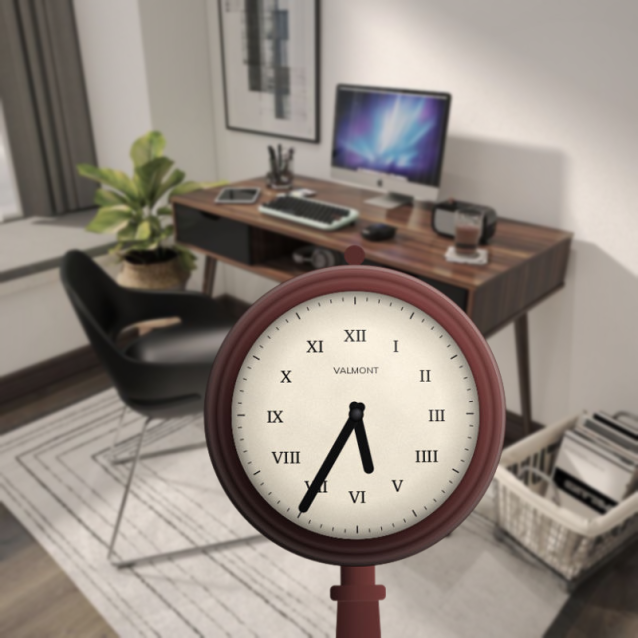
5:35
